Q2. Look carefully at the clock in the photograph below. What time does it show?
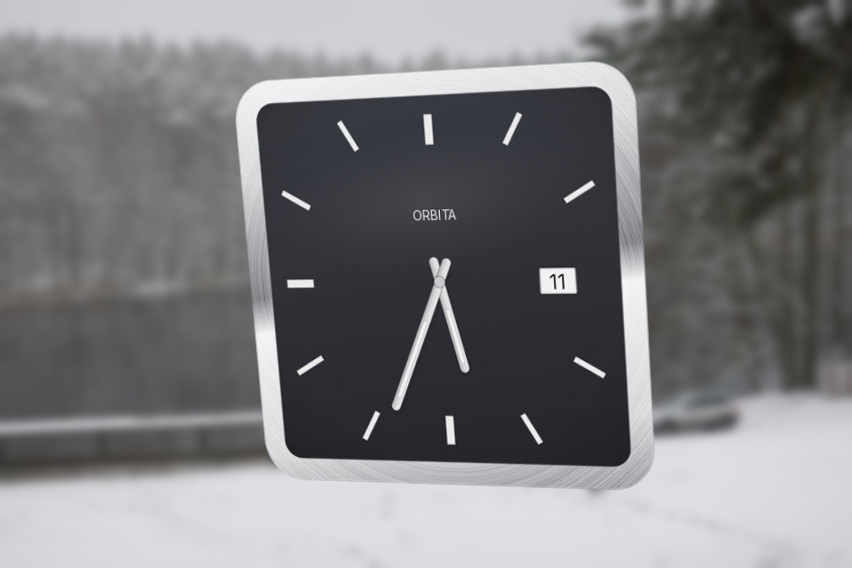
5:34
